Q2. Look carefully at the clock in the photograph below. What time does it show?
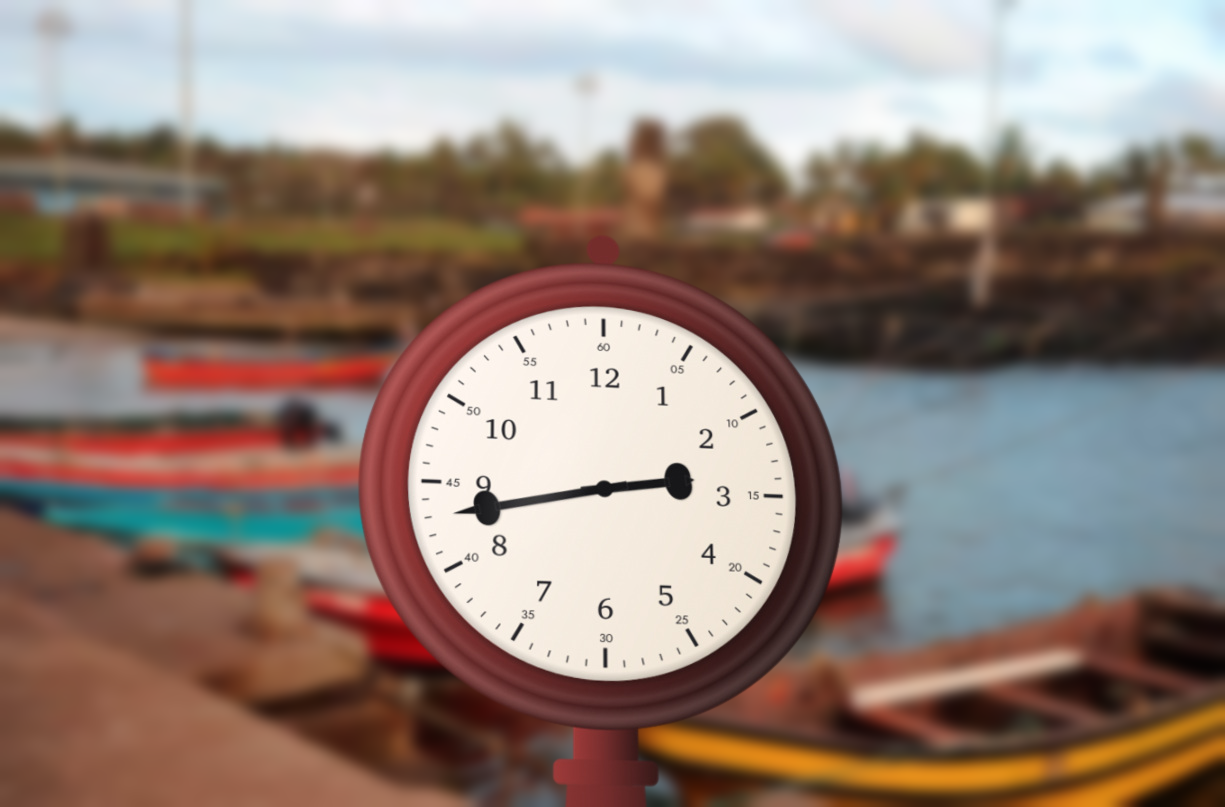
2:43
